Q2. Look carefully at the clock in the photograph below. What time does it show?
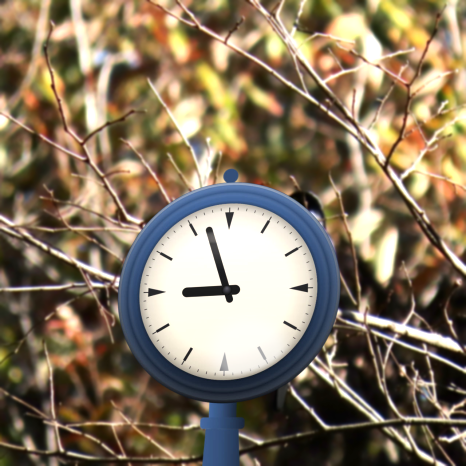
8:57
